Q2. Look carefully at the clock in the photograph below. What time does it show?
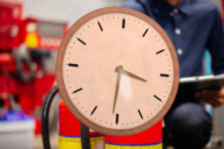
3:31
